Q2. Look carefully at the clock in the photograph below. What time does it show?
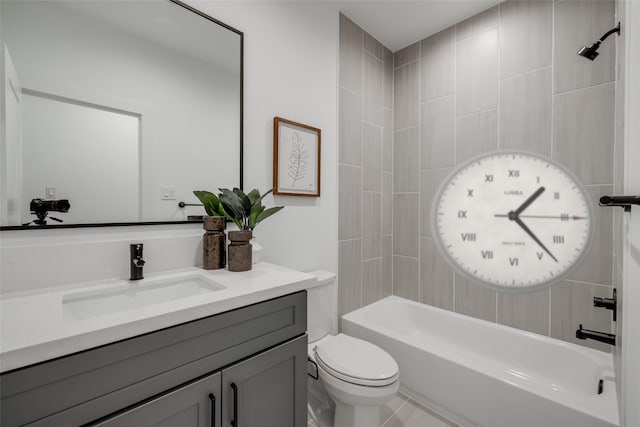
1:23:15
